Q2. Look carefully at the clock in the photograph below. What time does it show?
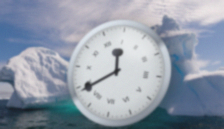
12:44
